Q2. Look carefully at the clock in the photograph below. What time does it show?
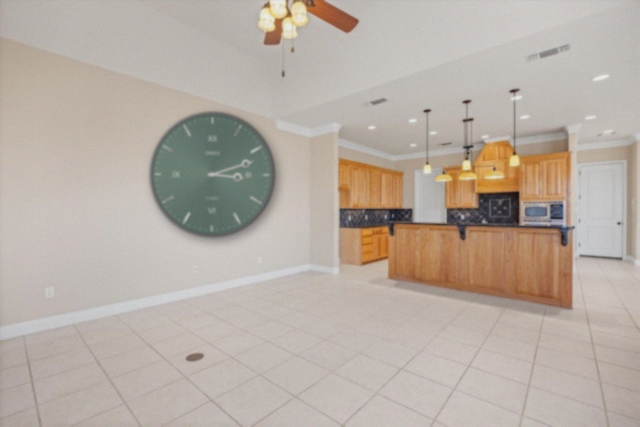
3:12
